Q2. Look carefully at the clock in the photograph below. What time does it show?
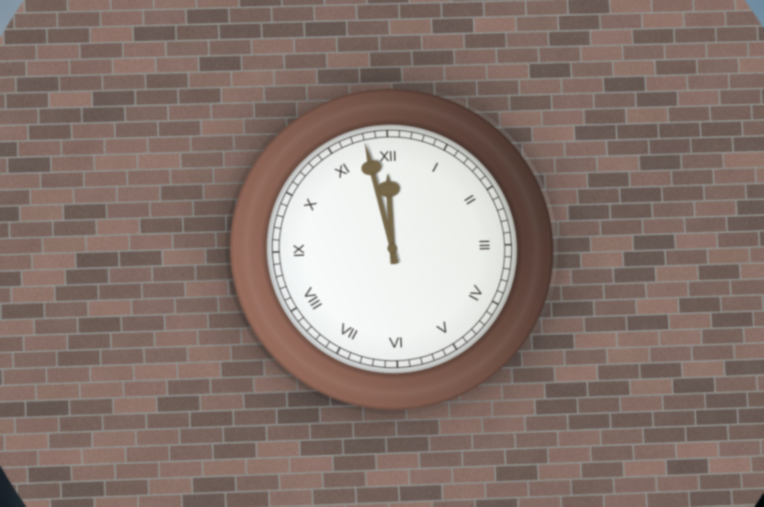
11:58
